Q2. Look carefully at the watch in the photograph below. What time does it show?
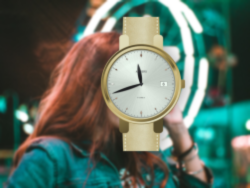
11:42
